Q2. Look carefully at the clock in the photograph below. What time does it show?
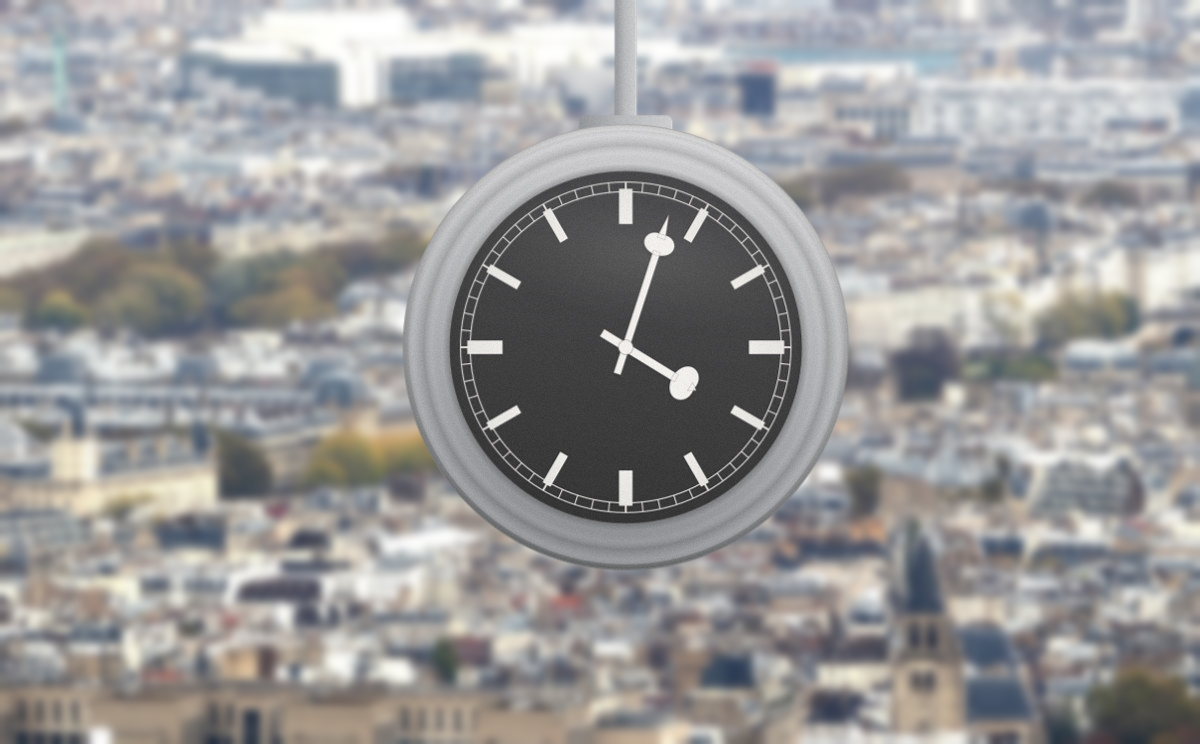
4:03
